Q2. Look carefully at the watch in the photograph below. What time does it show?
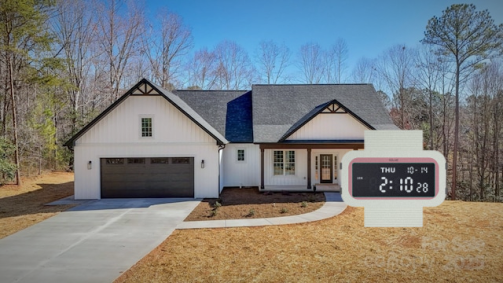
2:10:28
